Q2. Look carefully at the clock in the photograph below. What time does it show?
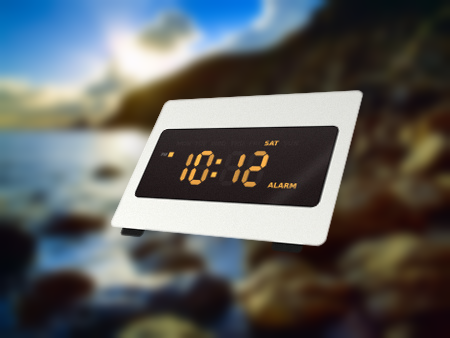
10:12
